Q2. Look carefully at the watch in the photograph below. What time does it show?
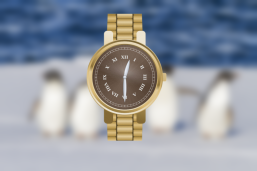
12:30
